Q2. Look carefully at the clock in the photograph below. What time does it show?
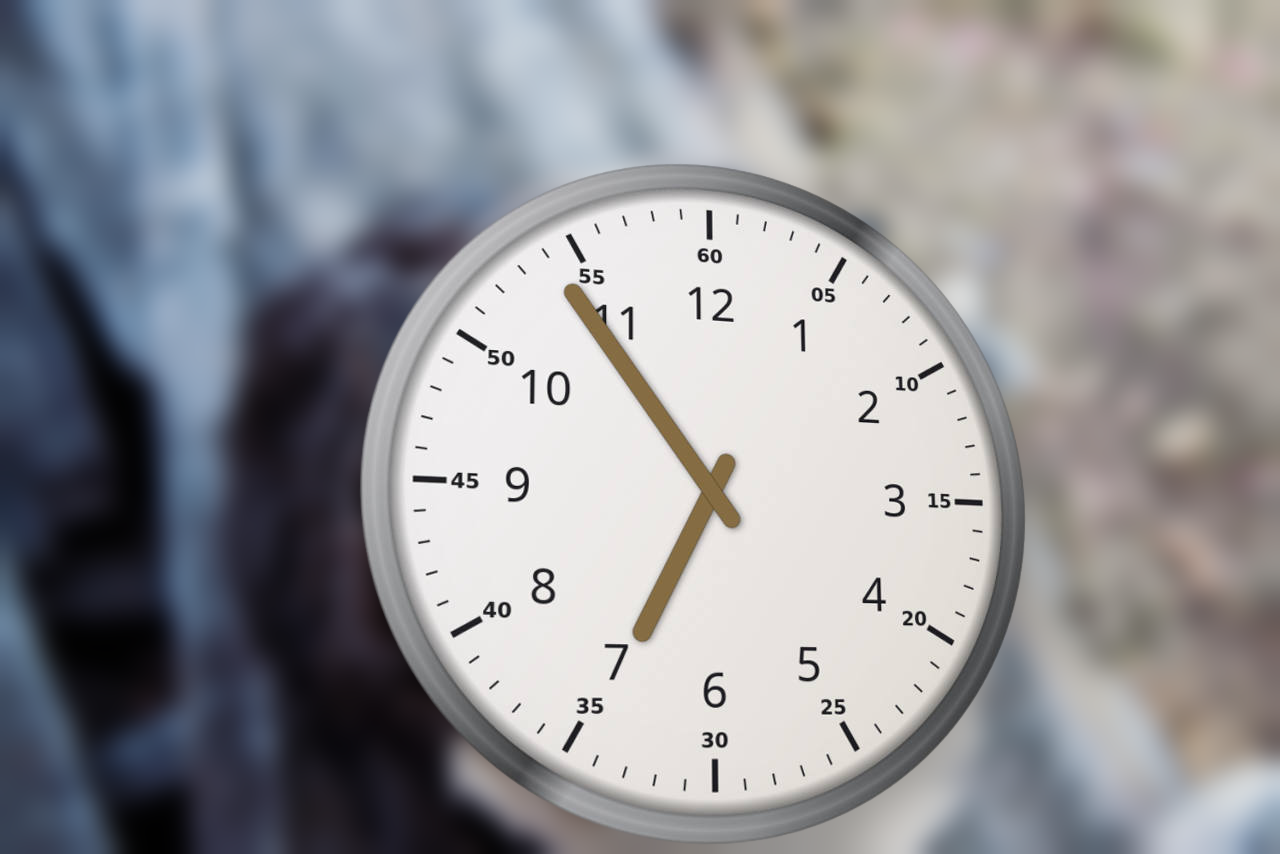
6:54
